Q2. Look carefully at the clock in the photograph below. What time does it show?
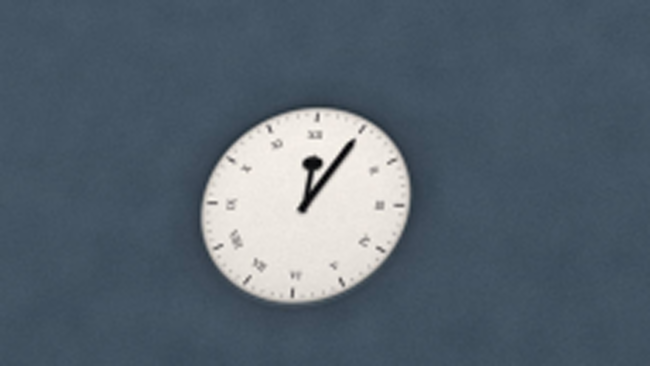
12:05
